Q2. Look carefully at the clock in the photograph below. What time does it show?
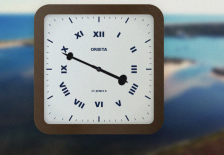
3:49
